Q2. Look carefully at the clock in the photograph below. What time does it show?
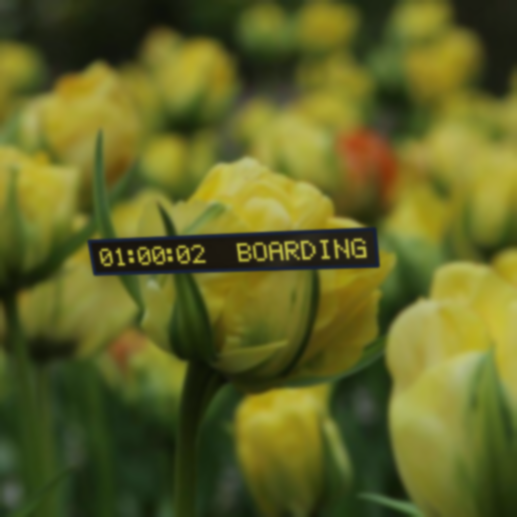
1:00:02
